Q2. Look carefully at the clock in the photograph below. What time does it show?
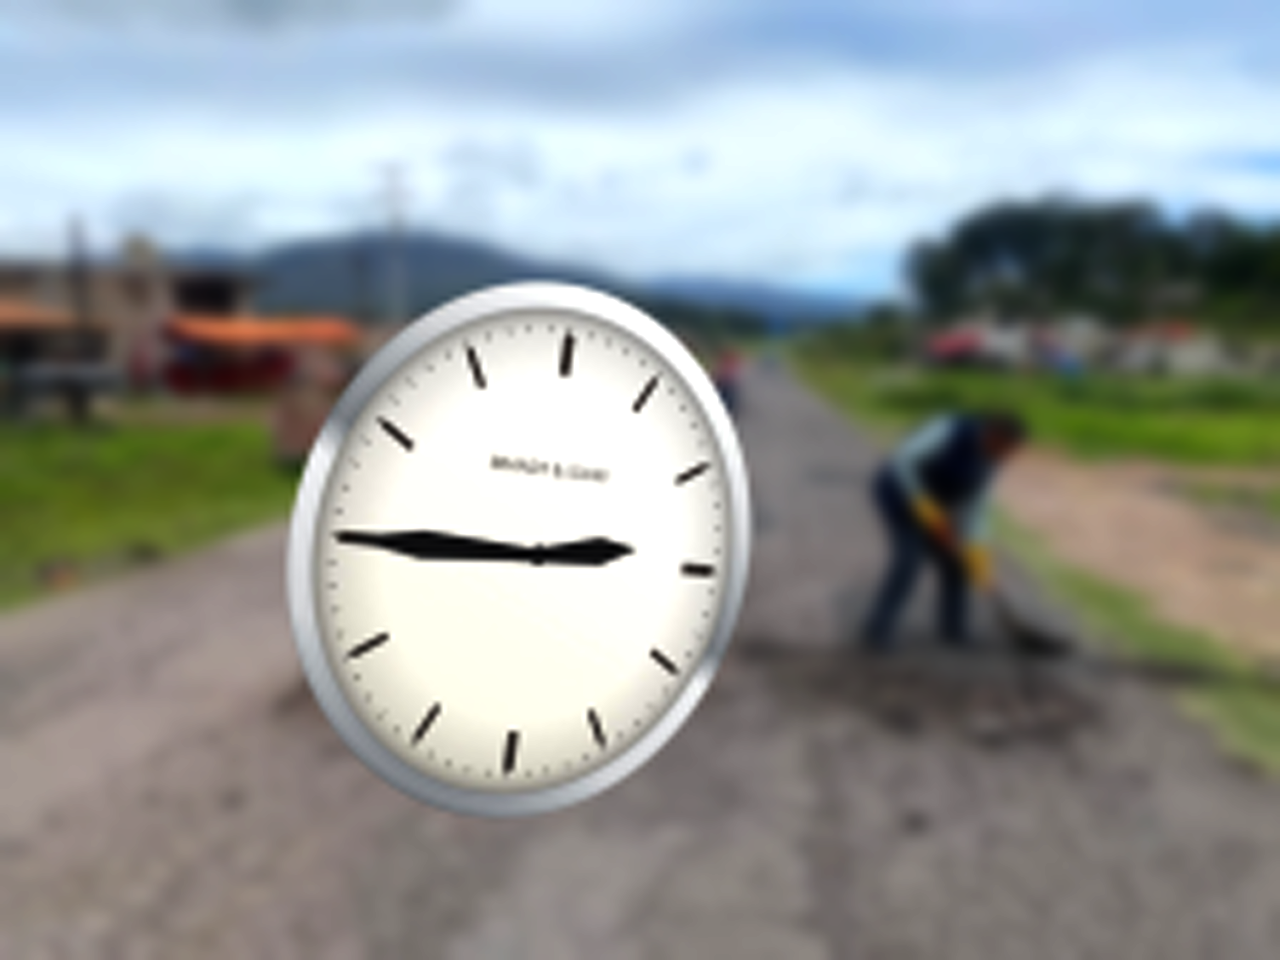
2:45
